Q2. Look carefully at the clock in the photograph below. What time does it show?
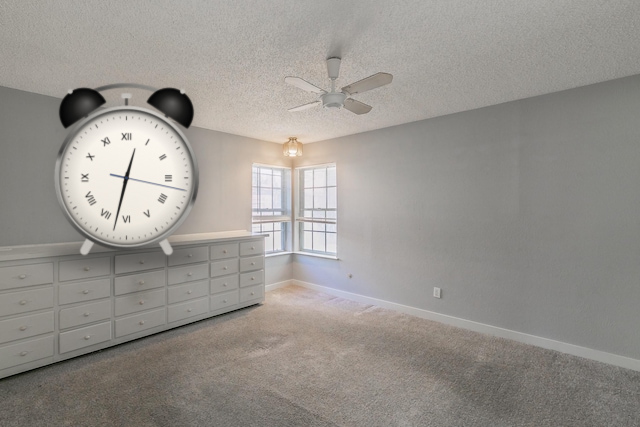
12:32:17
